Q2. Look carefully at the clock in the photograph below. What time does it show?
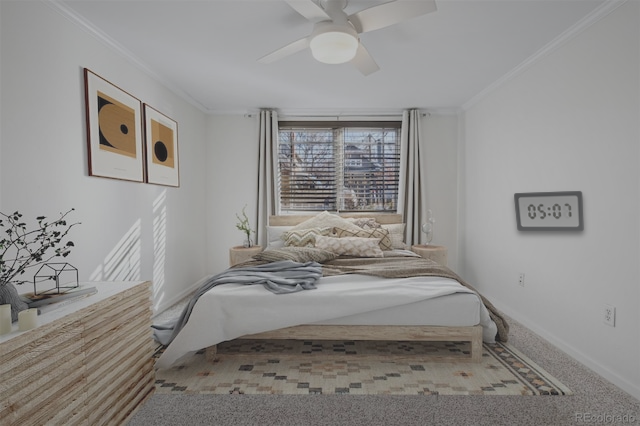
5:07
